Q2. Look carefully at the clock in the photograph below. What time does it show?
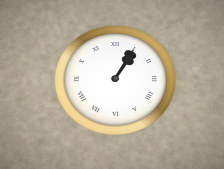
1:05
